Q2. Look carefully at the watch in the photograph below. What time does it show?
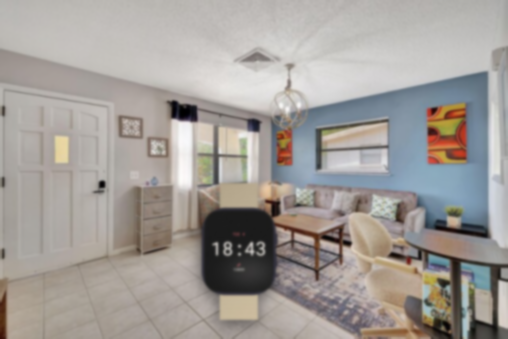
18:43
